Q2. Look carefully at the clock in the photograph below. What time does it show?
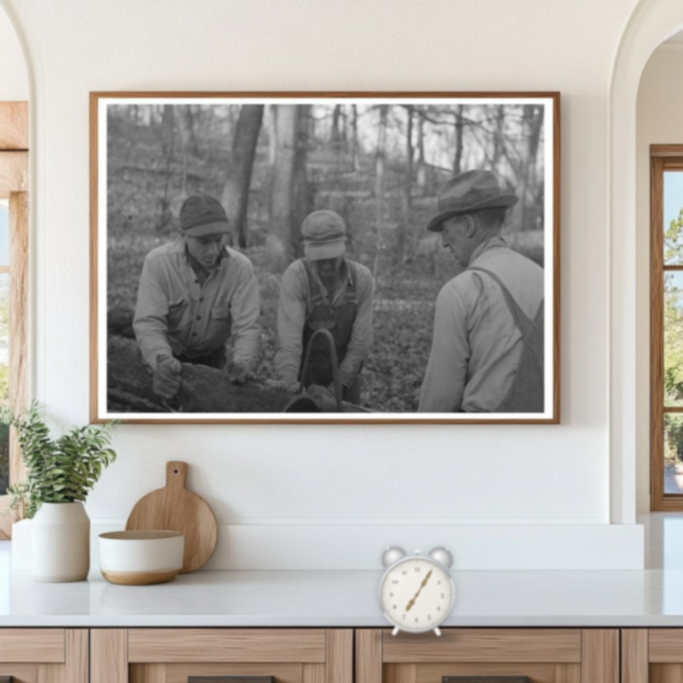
7:05
